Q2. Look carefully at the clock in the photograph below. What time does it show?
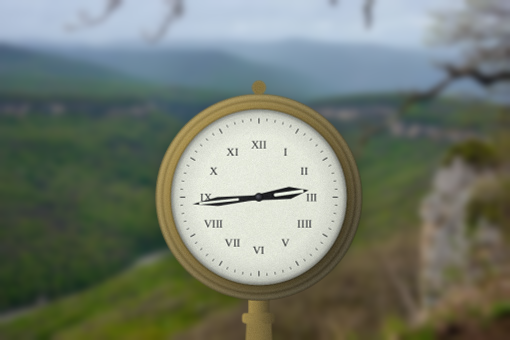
2:44
